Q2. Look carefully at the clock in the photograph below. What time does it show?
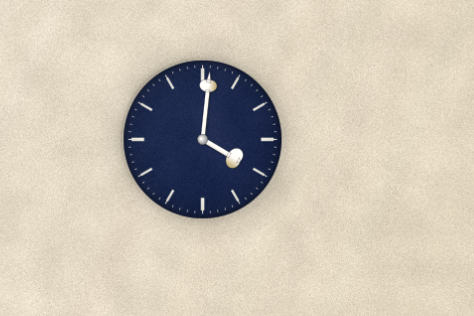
4:01
